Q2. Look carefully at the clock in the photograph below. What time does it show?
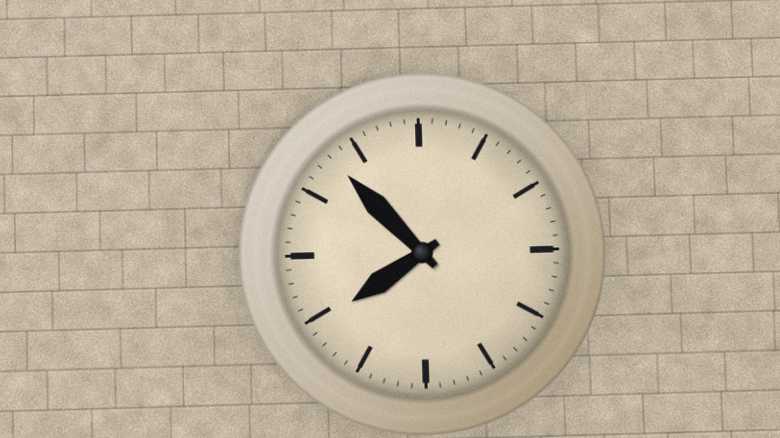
7:53
